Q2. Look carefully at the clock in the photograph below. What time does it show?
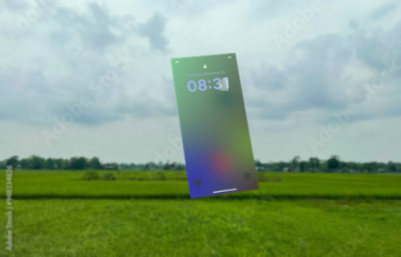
8:31
